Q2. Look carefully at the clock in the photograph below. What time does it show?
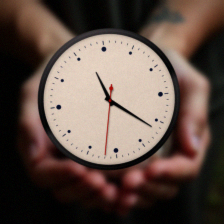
11:21:32
